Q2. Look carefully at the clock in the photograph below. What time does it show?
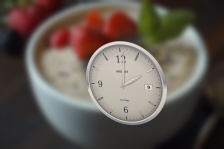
2:01
